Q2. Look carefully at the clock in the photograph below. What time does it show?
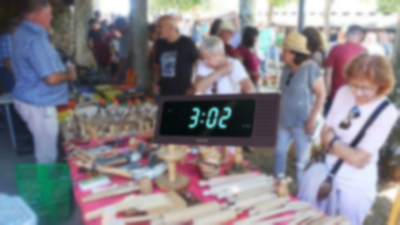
3:02
